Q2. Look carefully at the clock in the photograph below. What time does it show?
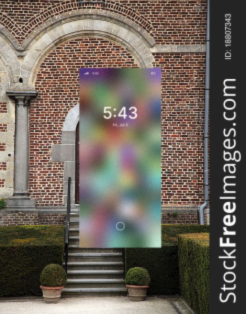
5:43
